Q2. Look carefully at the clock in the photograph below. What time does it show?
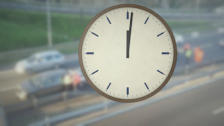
12:01
